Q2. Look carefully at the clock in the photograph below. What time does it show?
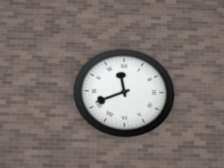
11:41
